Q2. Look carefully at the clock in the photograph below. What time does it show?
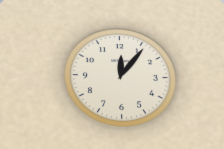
12:06
